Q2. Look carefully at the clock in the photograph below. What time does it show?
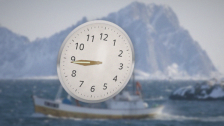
8:44
